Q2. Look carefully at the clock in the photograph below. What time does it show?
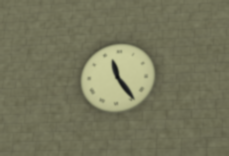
11:24
